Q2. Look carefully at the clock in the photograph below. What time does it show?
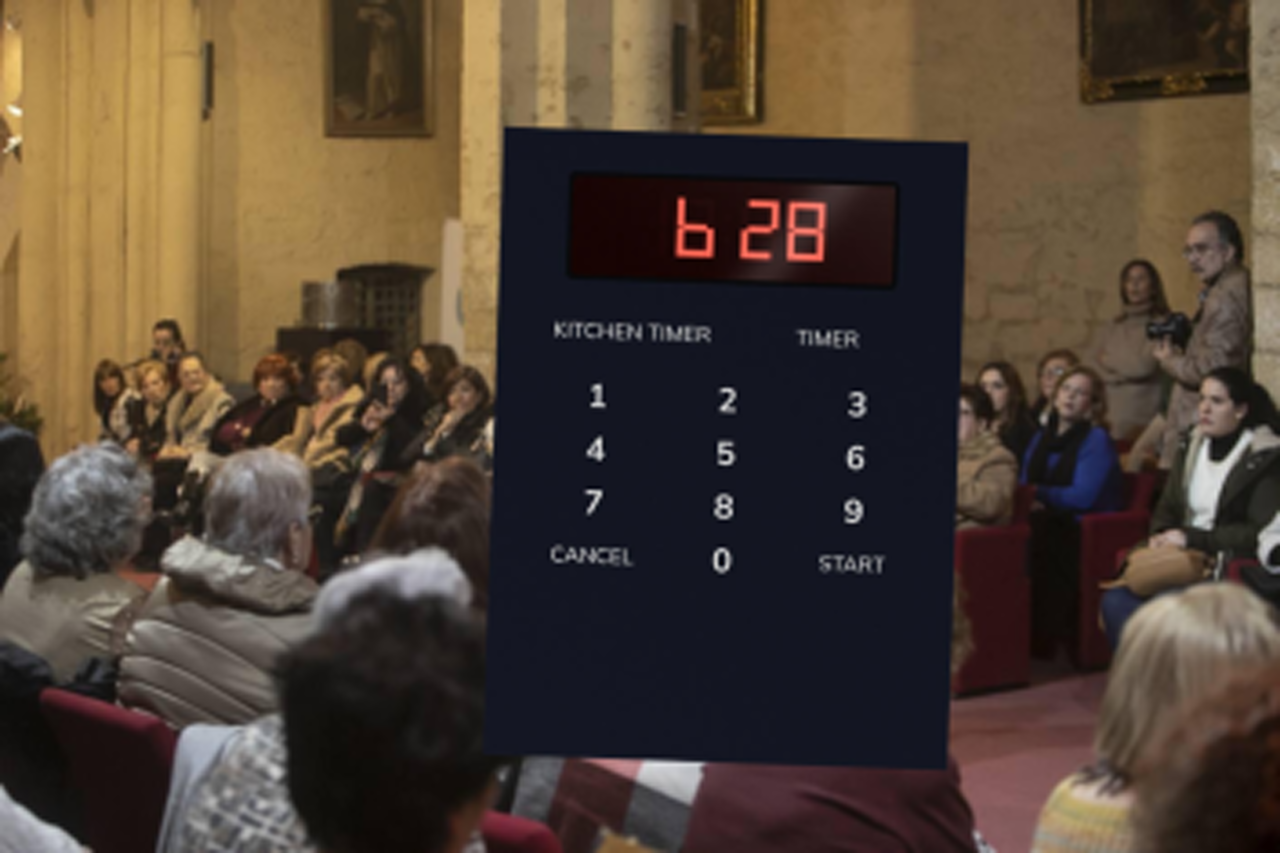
6:28
